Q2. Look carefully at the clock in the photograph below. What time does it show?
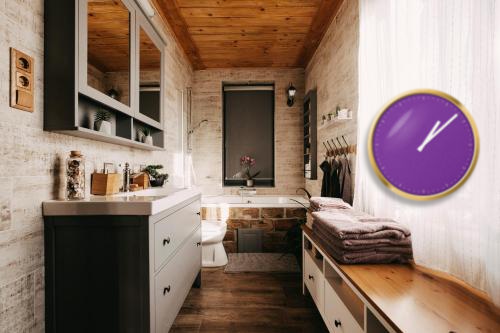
1:08
